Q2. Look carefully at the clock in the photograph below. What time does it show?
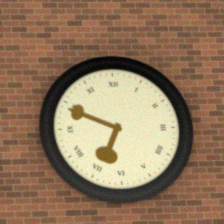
6:49
